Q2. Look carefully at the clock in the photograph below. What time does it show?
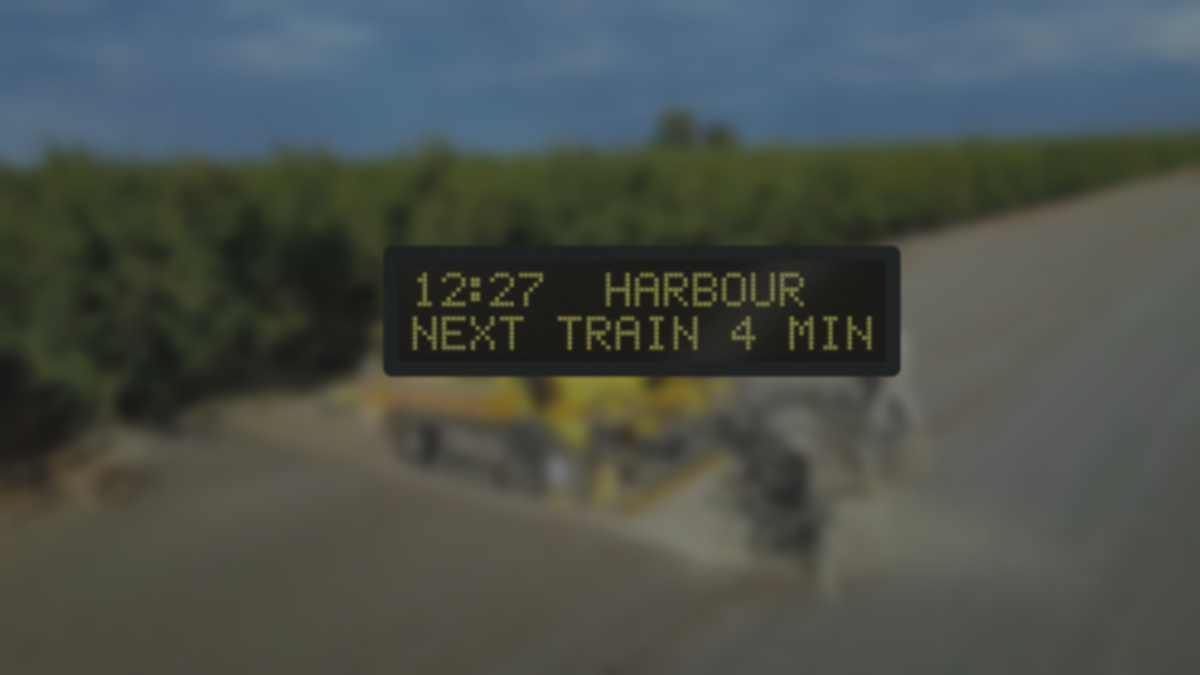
12:27
